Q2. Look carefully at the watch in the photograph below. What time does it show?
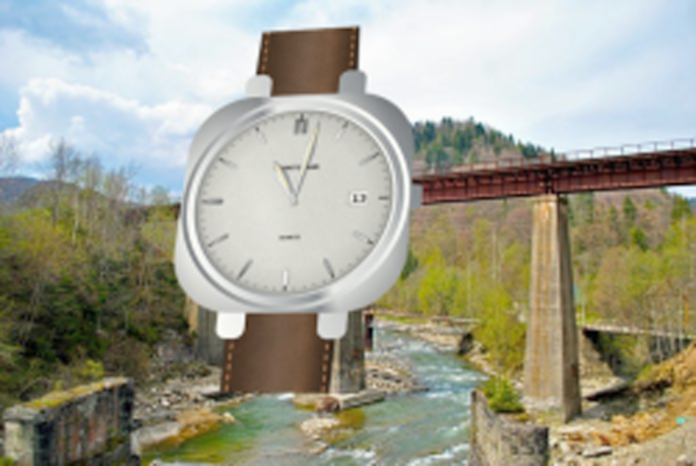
11:02
